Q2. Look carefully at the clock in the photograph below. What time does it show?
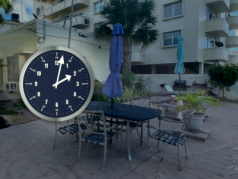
2:02
